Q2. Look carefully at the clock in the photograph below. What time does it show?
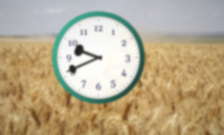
9:41
